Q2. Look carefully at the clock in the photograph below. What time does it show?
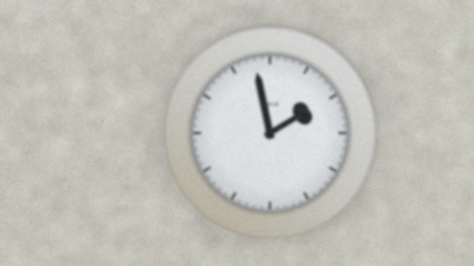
1:58
